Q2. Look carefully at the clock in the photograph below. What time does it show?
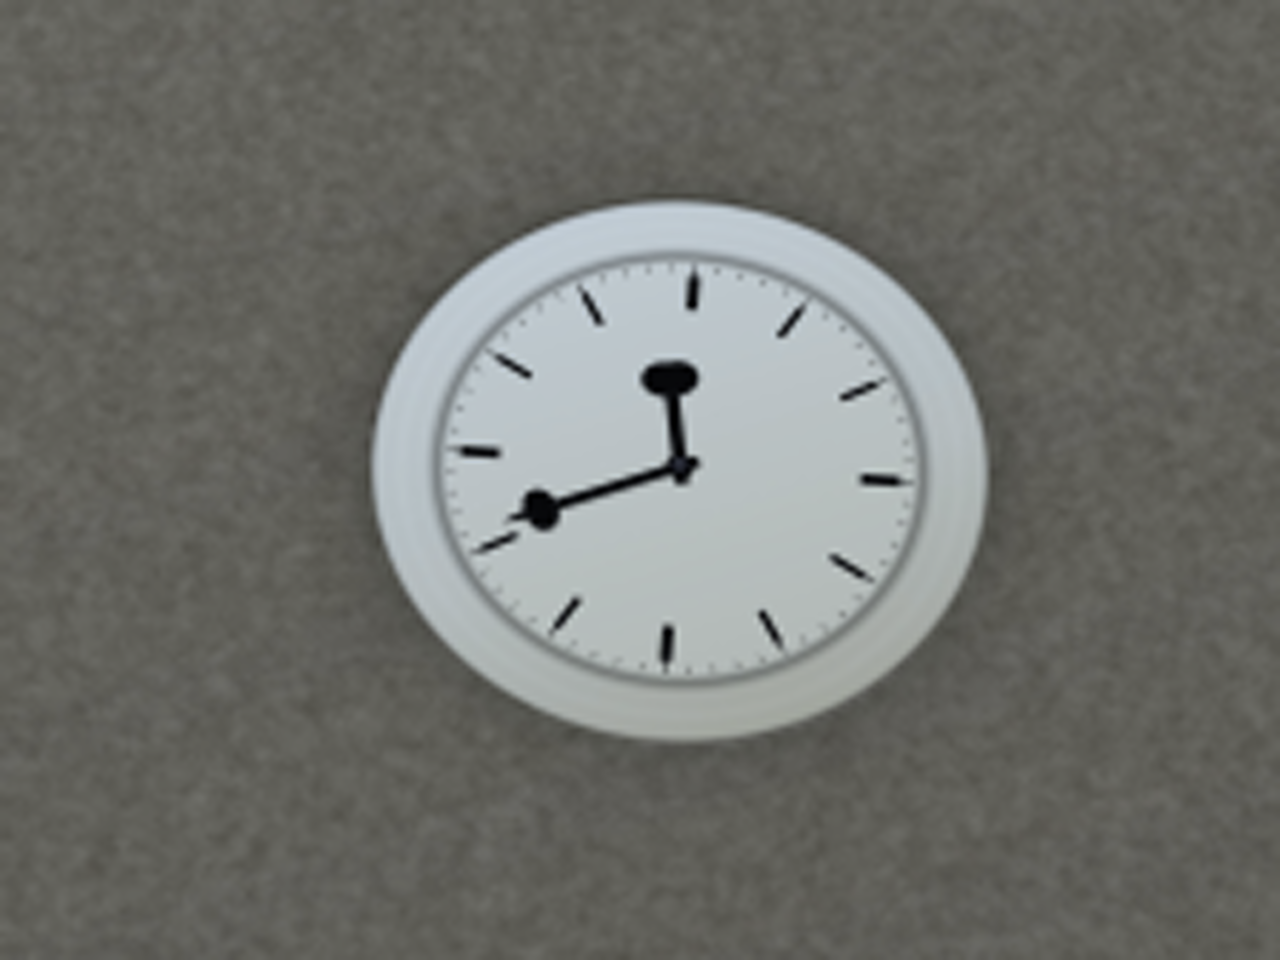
11:41
